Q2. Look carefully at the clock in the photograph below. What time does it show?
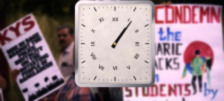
1:06
